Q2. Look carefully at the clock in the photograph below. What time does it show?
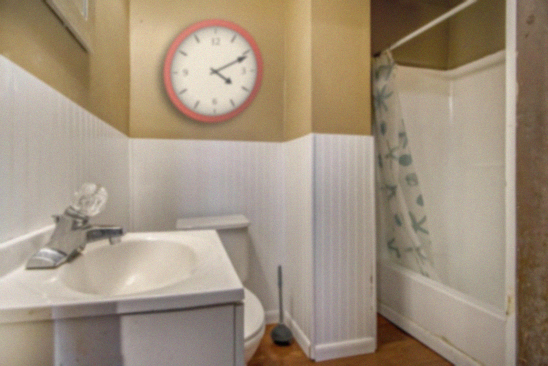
4:11
